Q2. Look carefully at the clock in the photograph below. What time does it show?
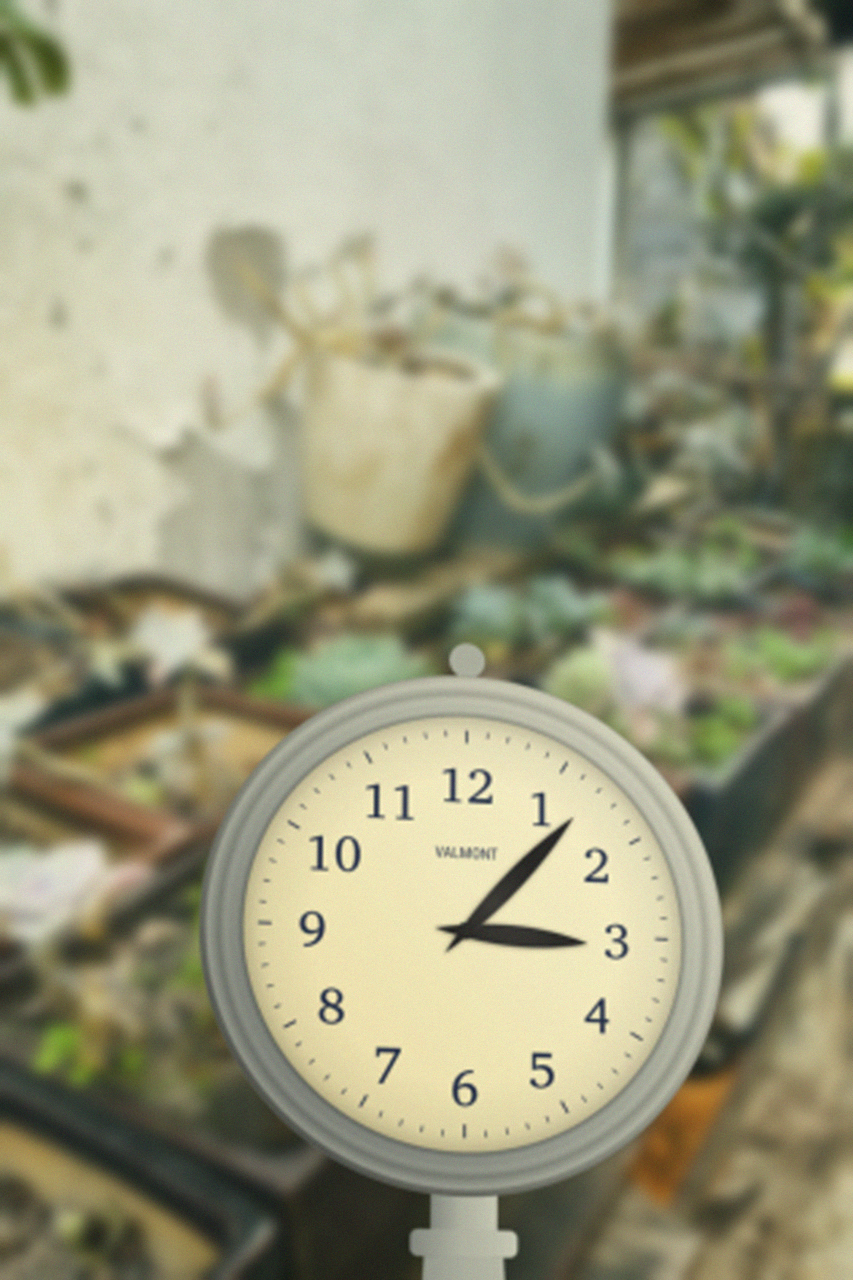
3:07
